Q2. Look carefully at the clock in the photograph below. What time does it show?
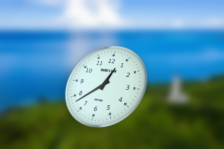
12:38
